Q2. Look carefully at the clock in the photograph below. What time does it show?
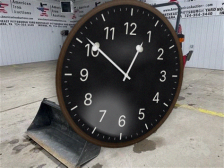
12:51
